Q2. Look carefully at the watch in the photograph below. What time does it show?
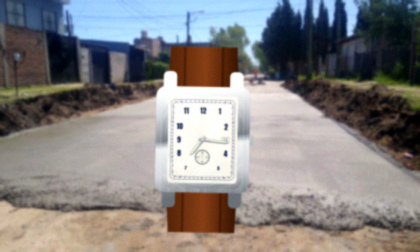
7:16
